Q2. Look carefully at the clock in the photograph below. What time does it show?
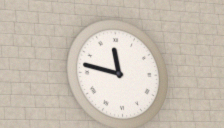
11:47
